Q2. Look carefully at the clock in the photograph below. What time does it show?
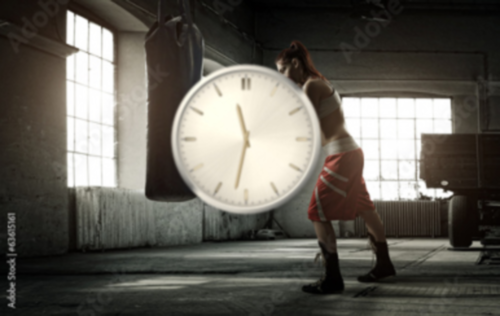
11:32
